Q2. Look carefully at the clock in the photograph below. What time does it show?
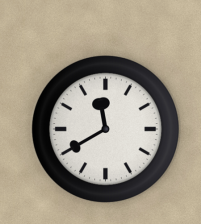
11:40
